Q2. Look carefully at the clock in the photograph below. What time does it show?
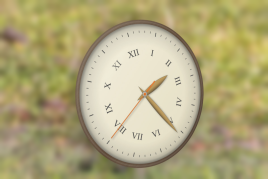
2:25:40
